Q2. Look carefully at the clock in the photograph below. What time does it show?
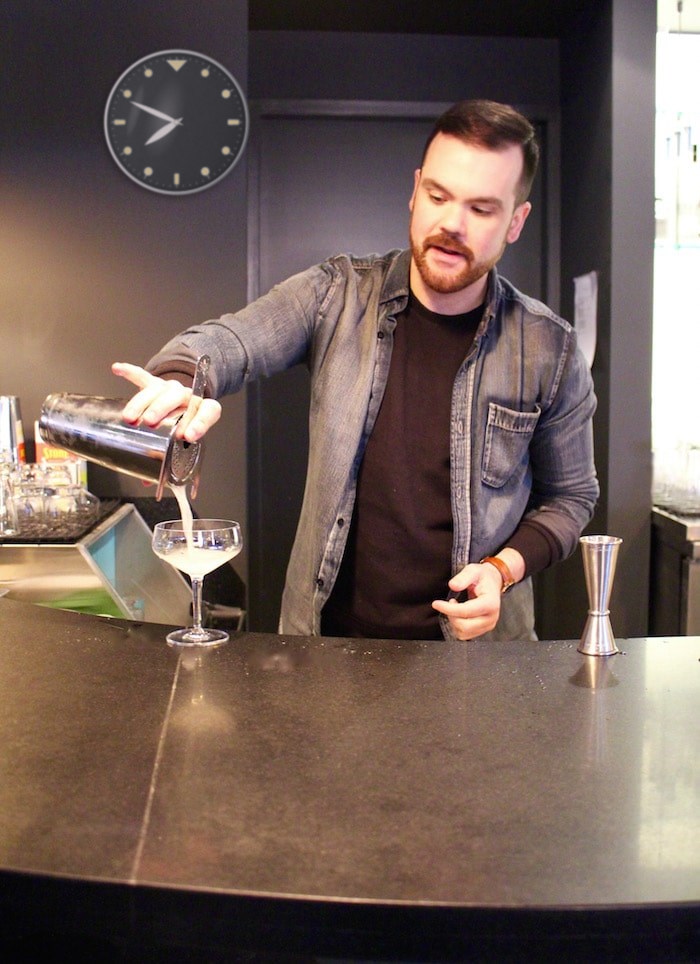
7:49
